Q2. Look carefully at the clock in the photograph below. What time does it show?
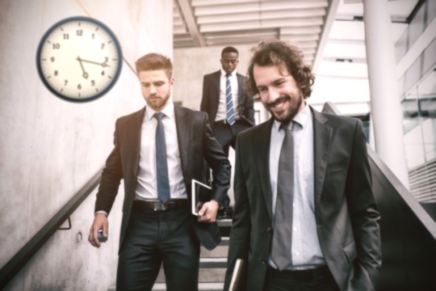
5:17
